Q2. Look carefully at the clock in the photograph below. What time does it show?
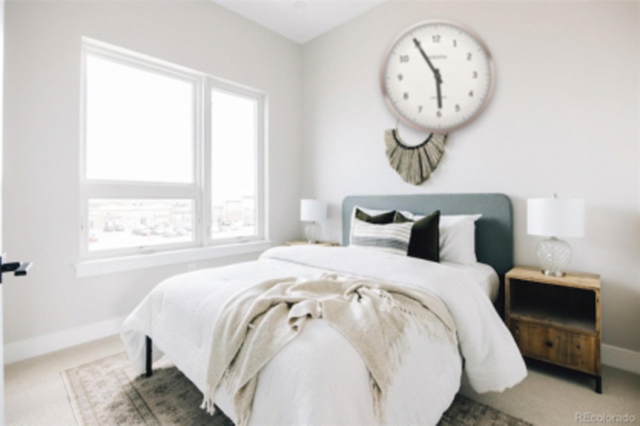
5:55
